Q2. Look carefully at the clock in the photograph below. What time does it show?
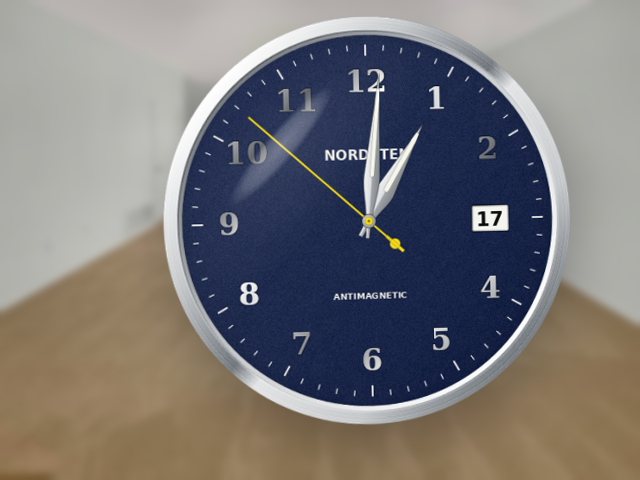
1:00:52
